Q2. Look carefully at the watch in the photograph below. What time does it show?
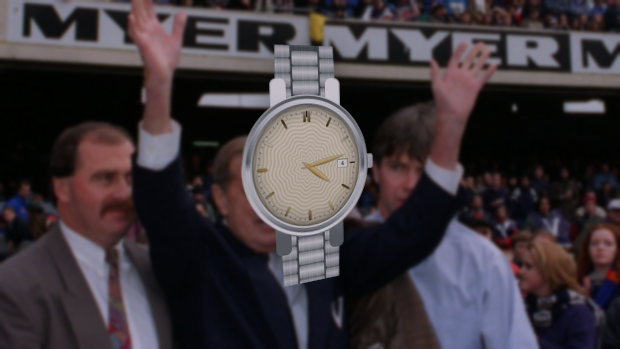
4:13
